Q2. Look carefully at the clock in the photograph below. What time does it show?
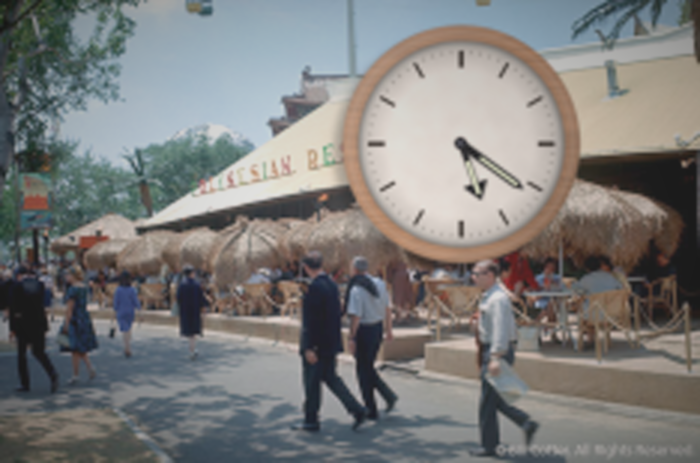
5:21
